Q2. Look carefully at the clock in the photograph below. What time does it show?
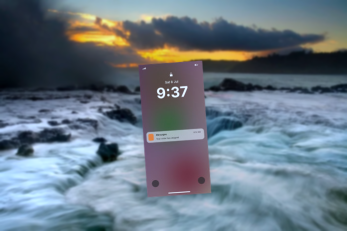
9:37
